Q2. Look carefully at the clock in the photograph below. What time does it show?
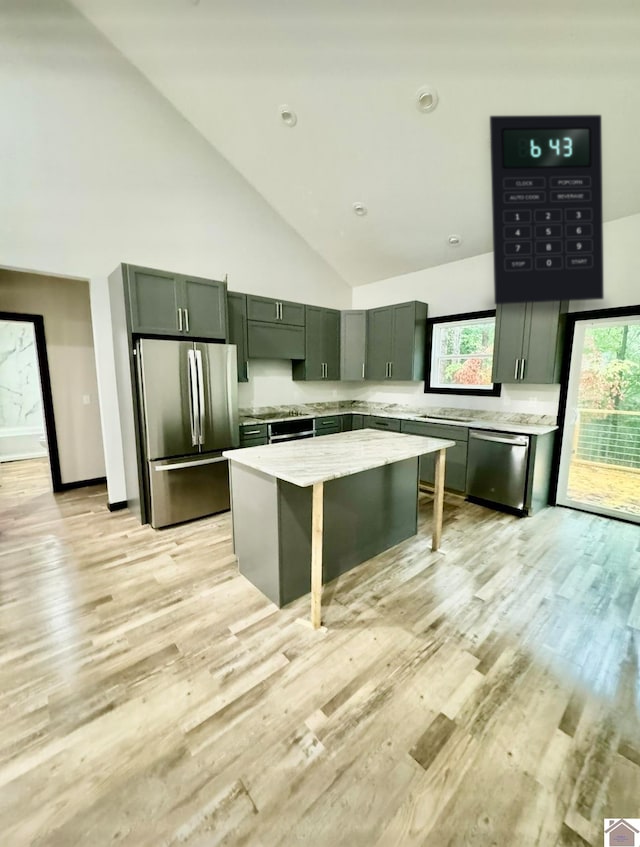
6:43
